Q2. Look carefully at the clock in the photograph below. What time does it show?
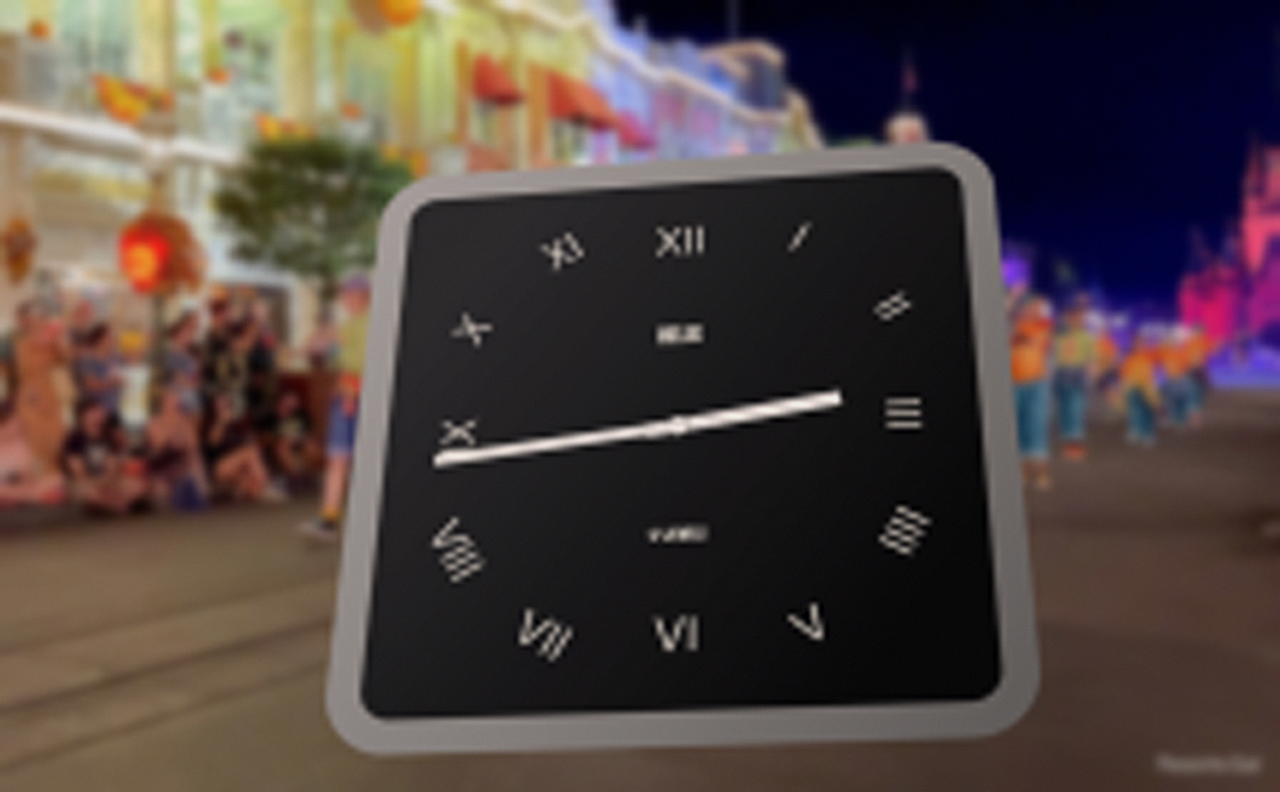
2:44
